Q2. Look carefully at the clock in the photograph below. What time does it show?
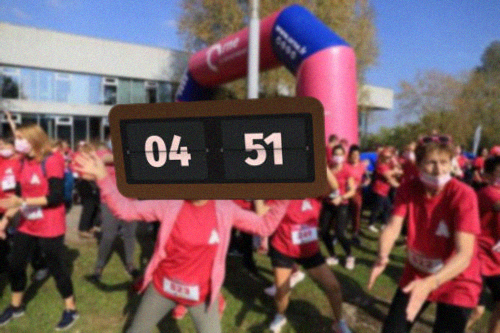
4:51
